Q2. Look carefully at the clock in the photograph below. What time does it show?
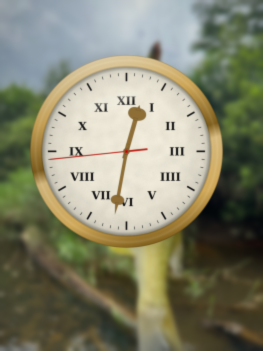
12:31:44
